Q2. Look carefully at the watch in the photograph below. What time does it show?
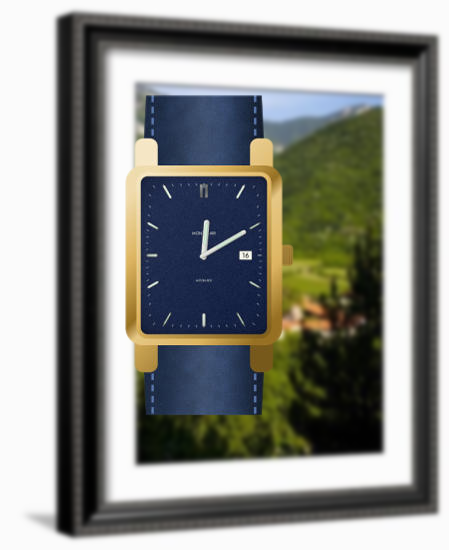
12:10
